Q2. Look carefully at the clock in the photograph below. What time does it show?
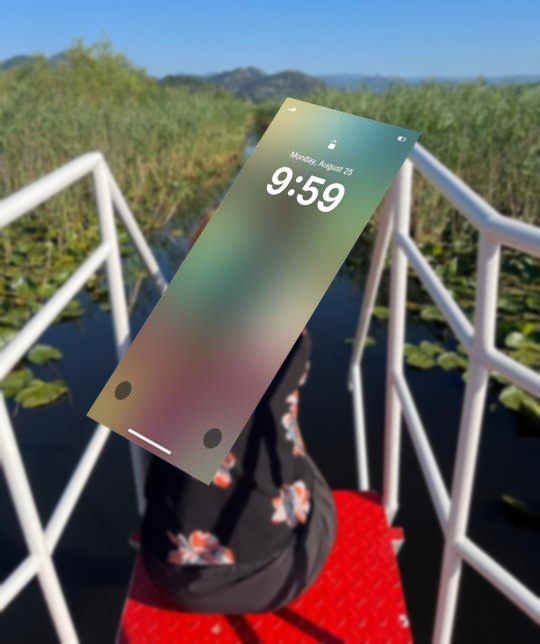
9:59
